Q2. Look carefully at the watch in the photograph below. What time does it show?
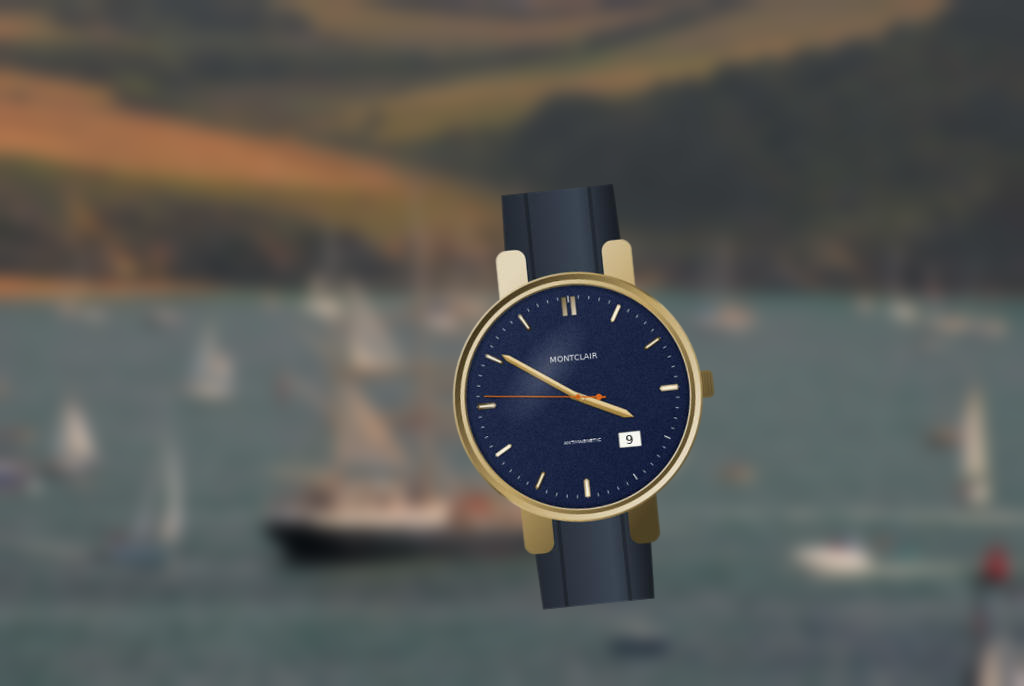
3:50:46
